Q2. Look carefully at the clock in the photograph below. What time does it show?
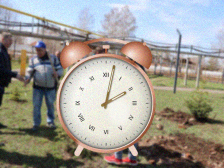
2:02
